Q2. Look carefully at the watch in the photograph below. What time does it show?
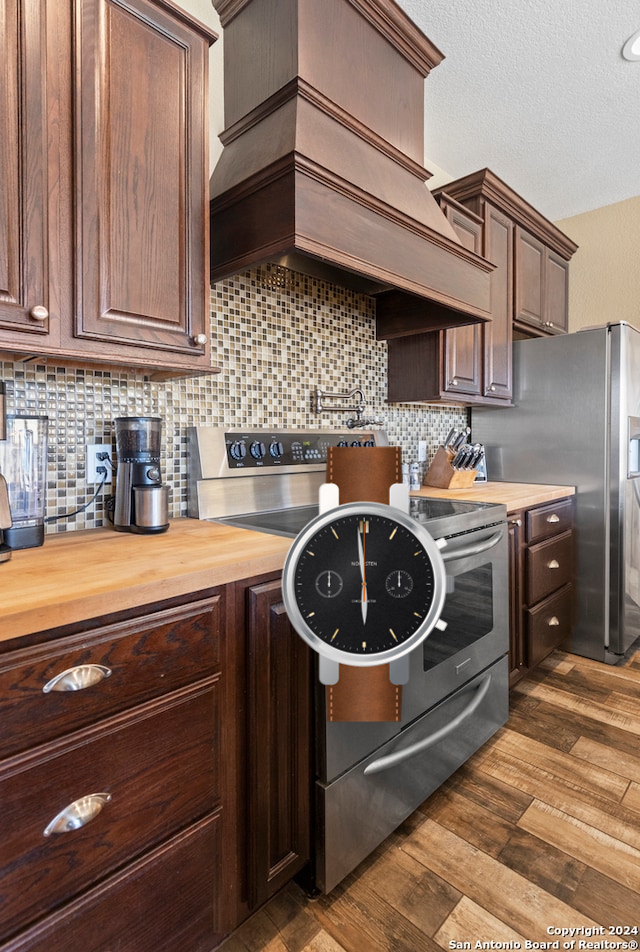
5:59
